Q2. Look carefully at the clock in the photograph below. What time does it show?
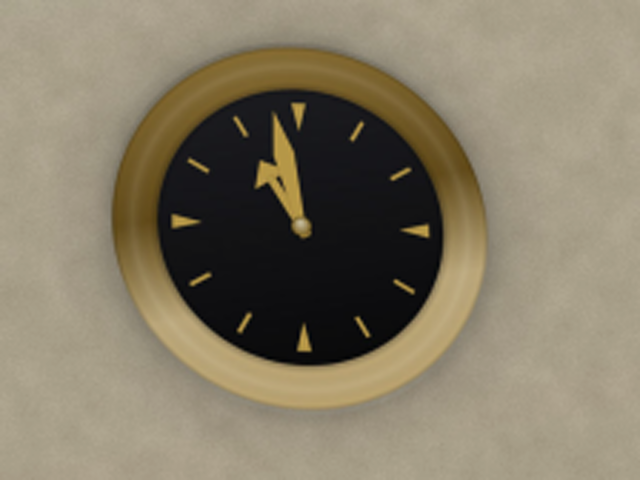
10:58
